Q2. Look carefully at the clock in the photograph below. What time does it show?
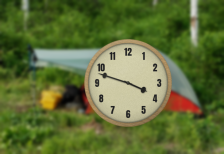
3:48
